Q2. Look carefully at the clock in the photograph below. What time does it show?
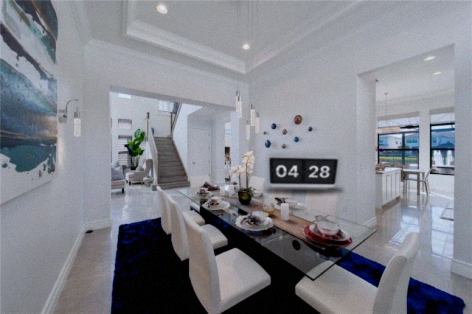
4:28
